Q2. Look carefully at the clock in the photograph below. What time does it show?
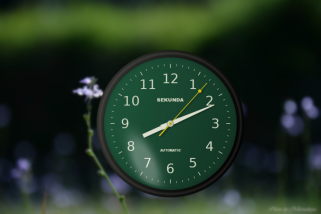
8:11:07
